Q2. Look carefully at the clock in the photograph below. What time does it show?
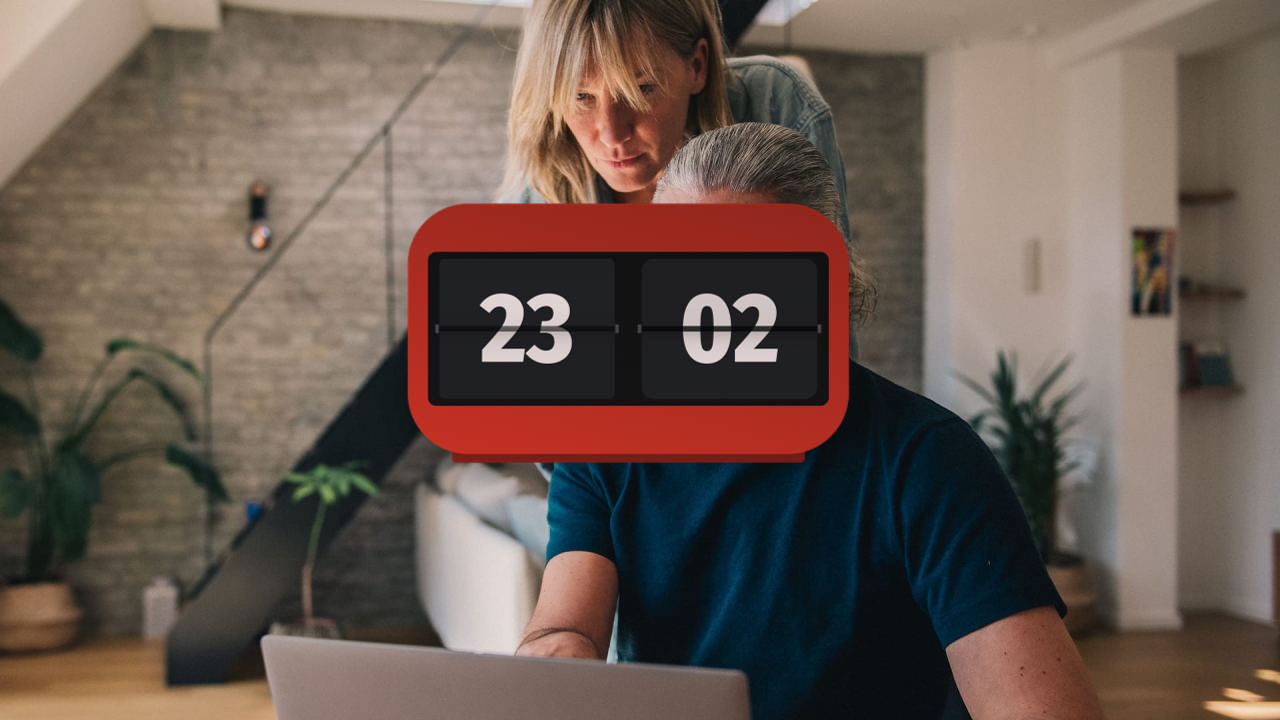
23:02
